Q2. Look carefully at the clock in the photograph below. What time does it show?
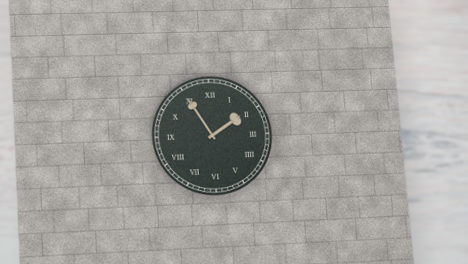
1:55
